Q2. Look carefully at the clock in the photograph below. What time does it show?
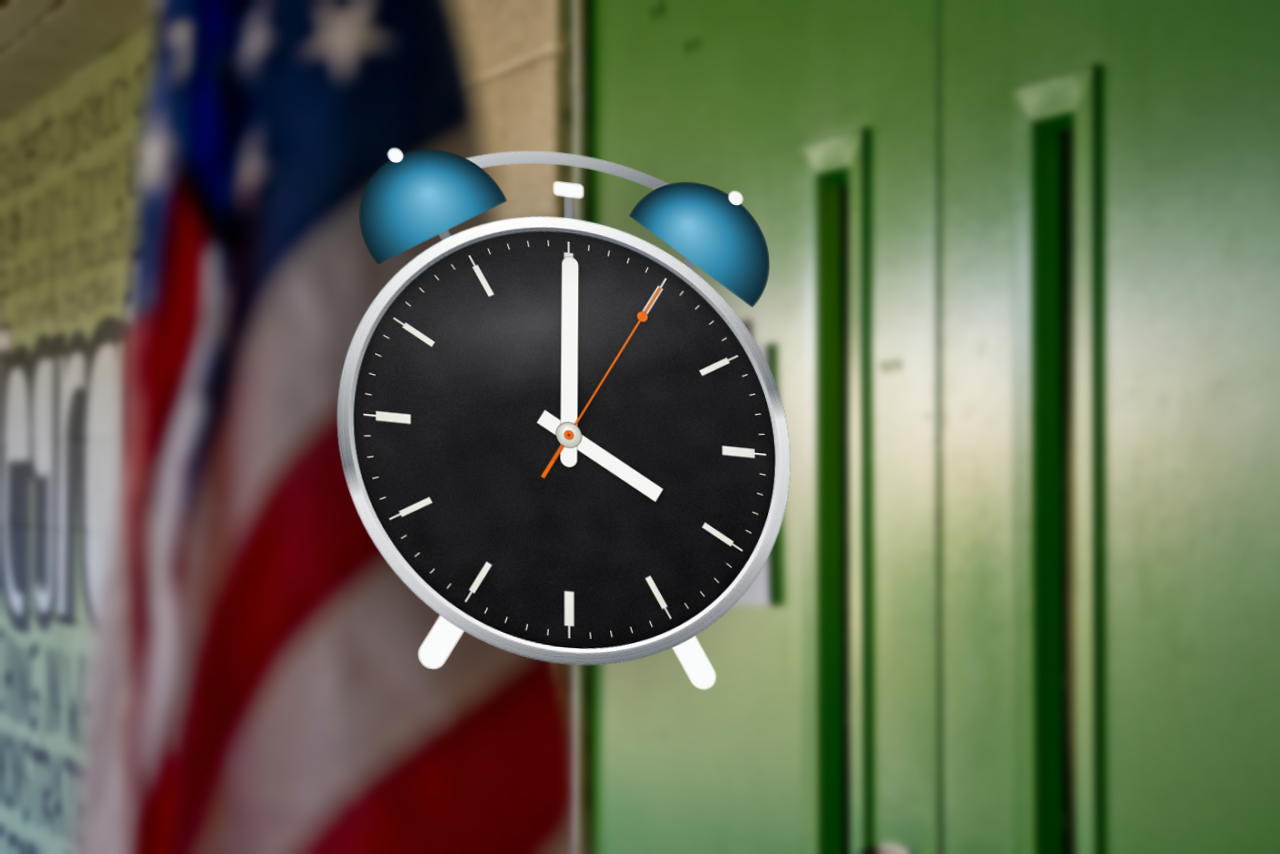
4:00:05
